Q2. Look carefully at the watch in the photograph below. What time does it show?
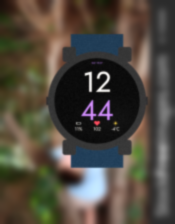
12:44
